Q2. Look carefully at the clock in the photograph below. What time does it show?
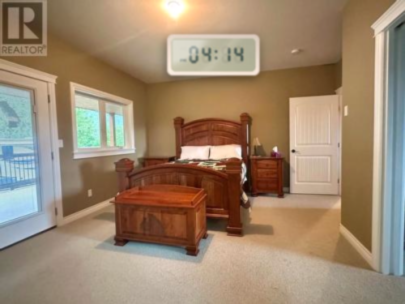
4:14
